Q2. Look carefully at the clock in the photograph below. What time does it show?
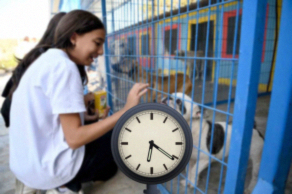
6:21
